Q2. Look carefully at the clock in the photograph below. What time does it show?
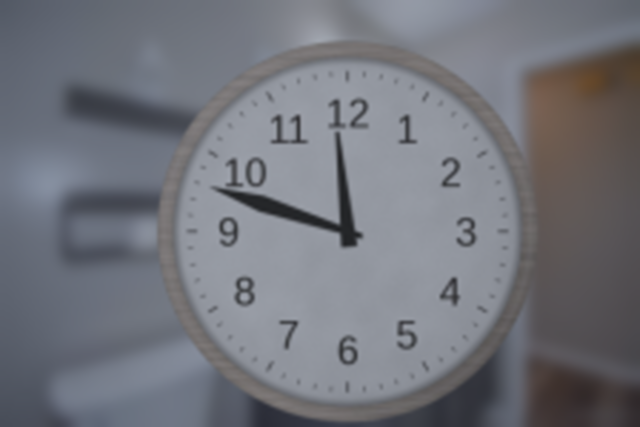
11:48
